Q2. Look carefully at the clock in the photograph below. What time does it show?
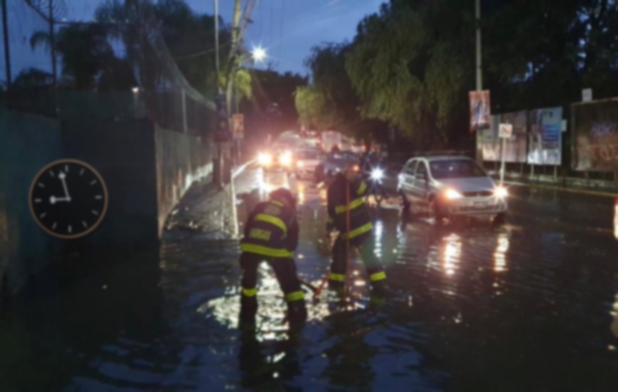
8:58
